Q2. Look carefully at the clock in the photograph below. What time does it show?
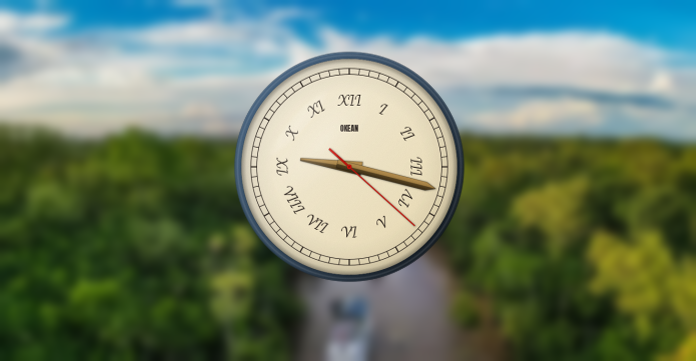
9:17:22
